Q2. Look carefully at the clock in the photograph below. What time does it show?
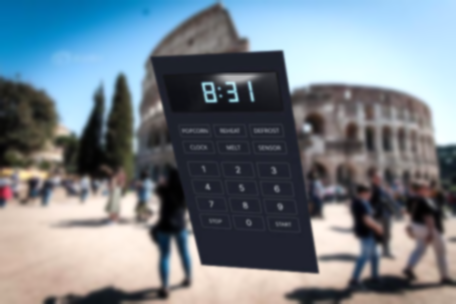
8:31
